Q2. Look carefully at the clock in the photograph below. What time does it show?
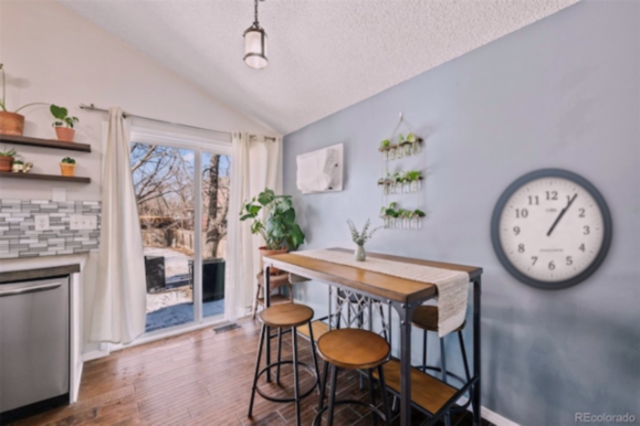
1:06
